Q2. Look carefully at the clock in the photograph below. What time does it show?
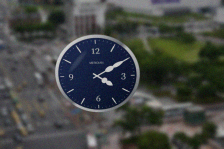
4:10
